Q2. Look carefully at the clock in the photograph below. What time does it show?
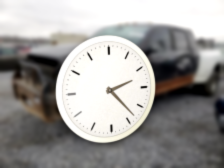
2:23
